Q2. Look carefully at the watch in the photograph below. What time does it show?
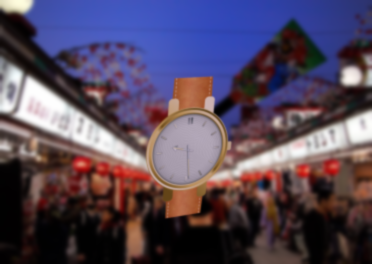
9:29
